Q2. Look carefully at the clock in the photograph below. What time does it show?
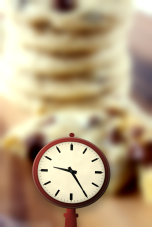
9:25
